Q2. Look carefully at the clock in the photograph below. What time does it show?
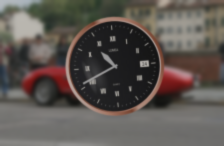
10:41
